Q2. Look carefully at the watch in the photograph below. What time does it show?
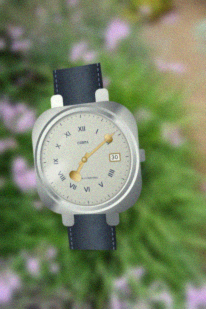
7:09
